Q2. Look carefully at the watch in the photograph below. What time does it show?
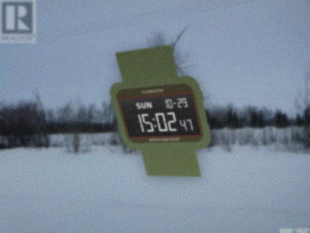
15:02
